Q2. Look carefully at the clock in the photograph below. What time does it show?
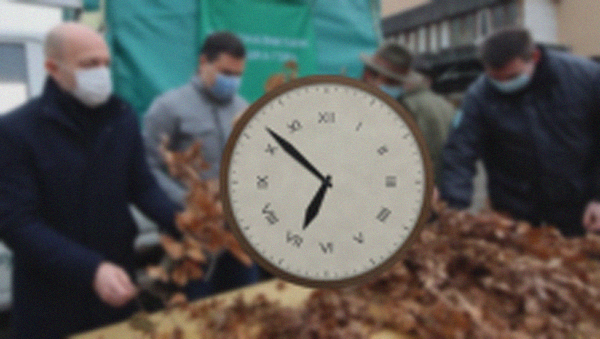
6:52
